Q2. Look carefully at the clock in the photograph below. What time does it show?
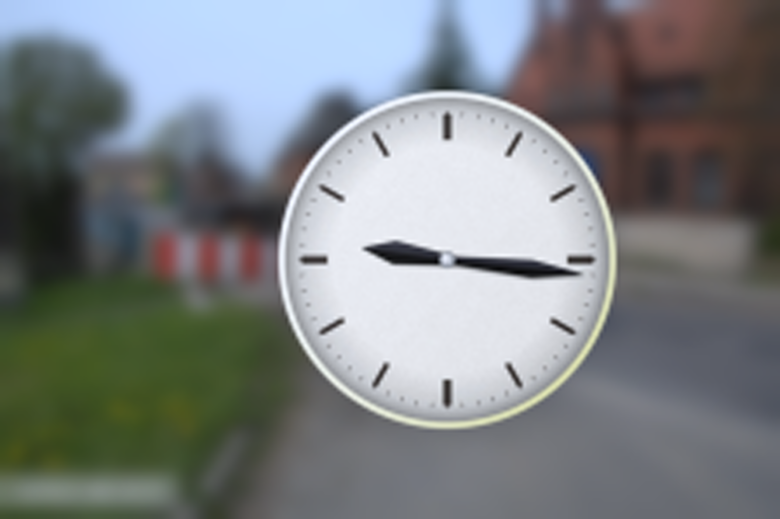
9:16
